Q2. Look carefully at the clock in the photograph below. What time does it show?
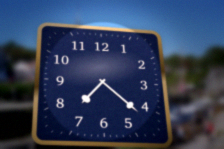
7:22
